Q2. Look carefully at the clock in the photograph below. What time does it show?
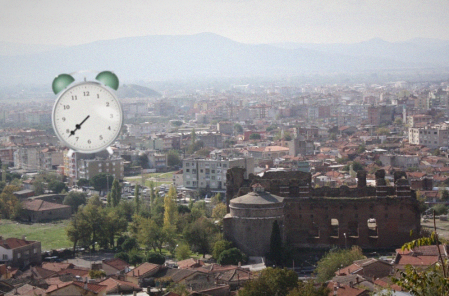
7:38
